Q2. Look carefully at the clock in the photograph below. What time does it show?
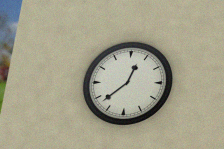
12:38
